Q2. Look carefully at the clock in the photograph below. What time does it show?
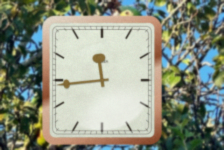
11:44
